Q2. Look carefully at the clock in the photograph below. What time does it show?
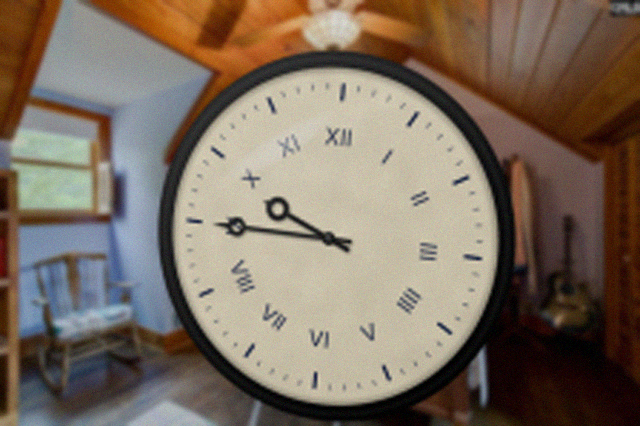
9:45
